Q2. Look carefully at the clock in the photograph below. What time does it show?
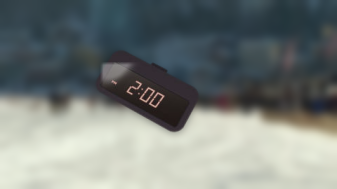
2:00
